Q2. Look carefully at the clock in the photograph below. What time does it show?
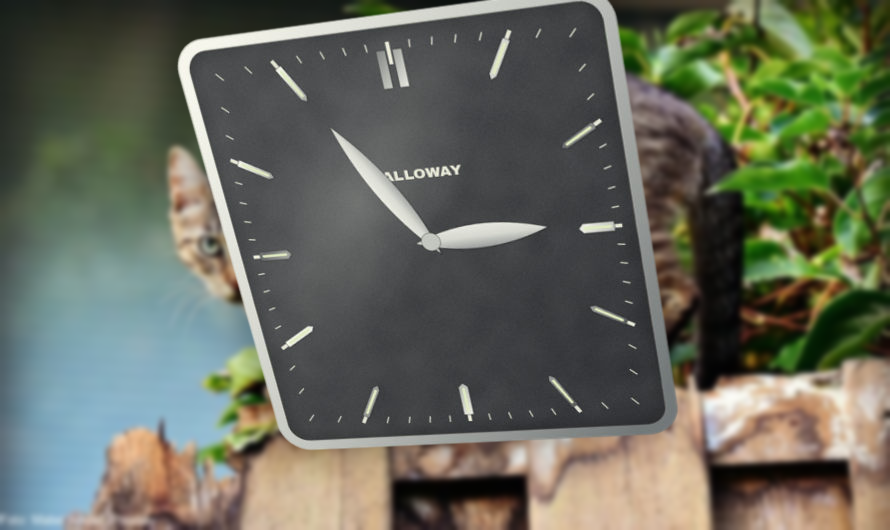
2:55
